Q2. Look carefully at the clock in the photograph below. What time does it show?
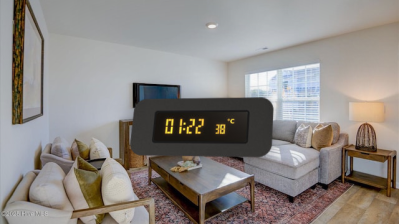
1:22
